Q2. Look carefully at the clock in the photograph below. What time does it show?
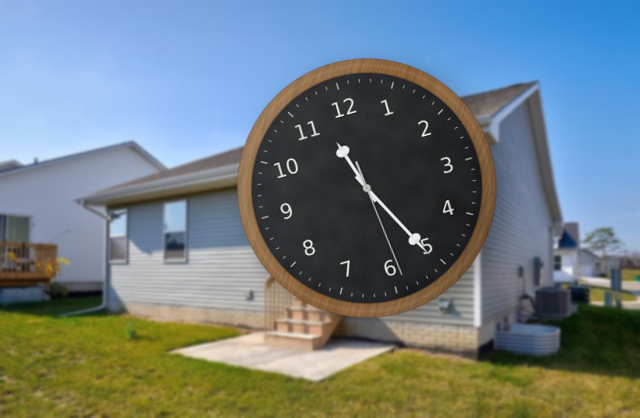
11:25:29
